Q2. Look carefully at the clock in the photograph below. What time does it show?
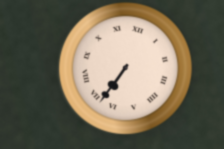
6:33
